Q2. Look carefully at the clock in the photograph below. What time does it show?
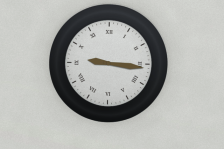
9:16
